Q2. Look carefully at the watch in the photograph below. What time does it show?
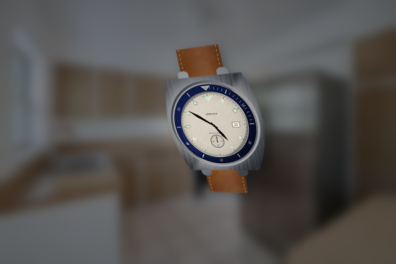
4:51
